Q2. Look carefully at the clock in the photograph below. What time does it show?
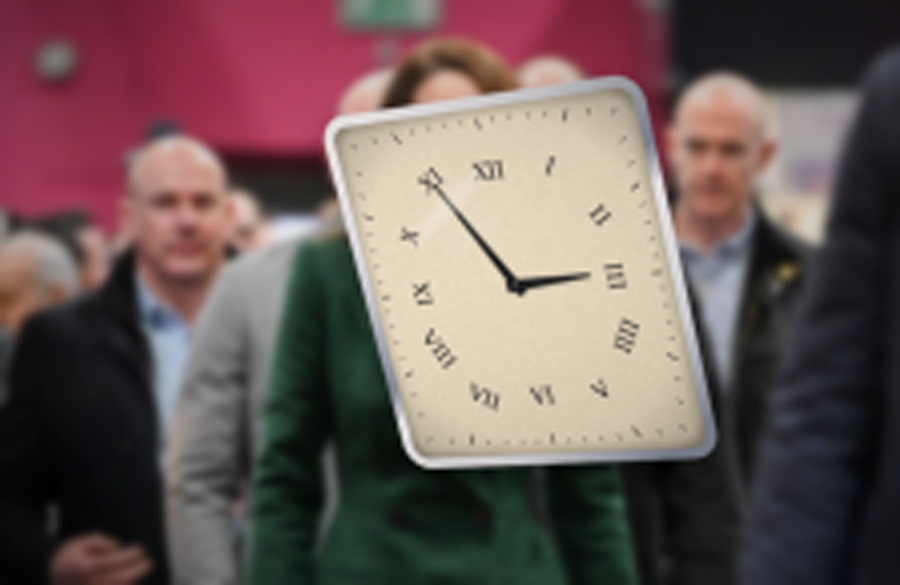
2:55
